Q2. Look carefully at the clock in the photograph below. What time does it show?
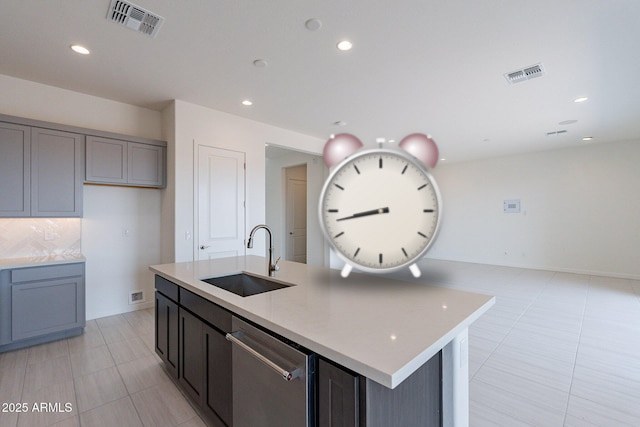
8:43
